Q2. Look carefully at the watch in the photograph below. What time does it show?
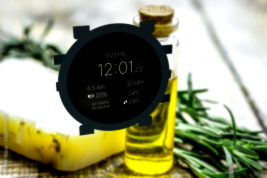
12:01
